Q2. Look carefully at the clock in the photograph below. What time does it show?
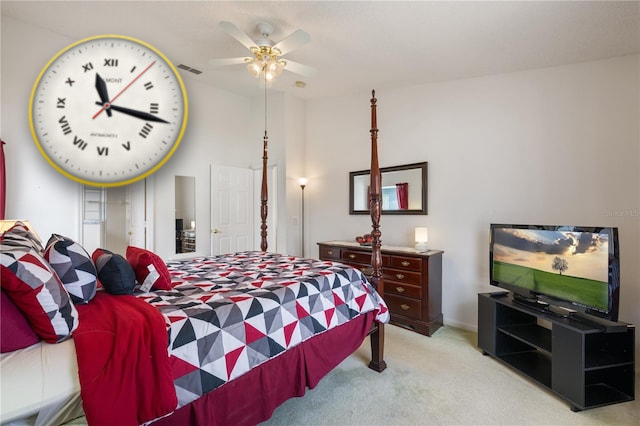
11:17:07
